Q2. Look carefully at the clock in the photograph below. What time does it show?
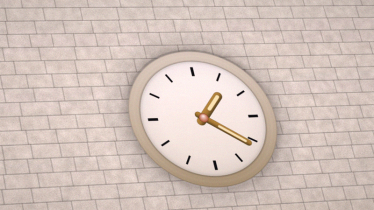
1:21
